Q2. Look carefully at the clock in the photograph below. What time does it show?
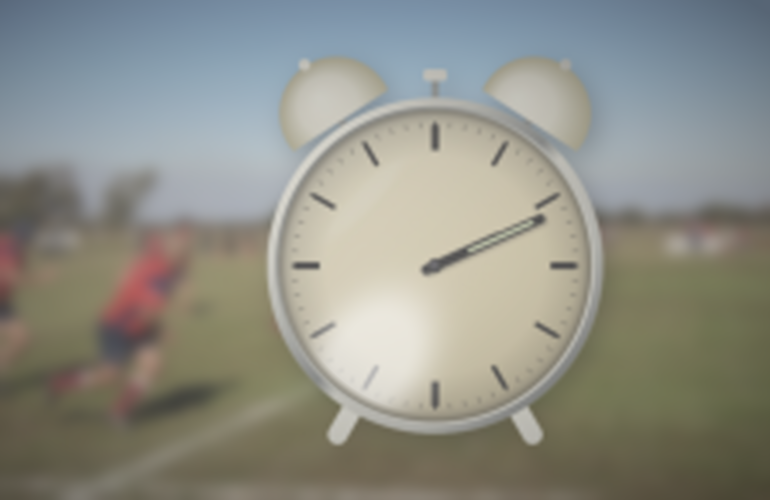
2:11
